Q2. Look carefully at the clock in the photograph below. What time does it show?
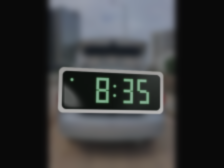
8:35
